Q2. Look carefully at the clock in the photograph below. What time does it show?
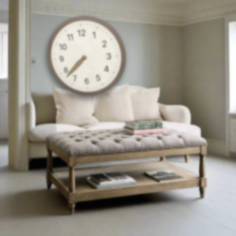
7:38
